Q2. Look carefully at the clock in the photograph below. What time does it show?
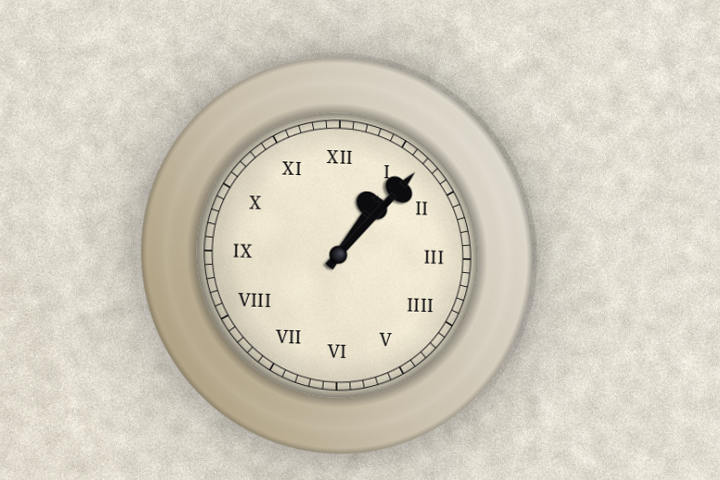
1:07
